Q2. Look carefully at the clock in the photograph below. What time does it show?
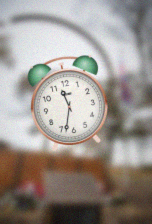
11:33
